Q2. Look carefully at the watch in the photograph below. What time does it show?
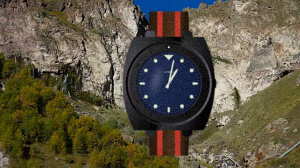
1:02
